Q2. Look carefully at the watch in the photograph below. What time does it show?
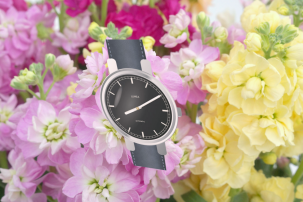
8:10
